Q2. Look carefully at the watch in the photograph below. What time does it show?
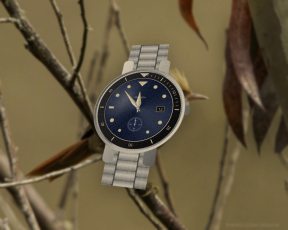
11:53
